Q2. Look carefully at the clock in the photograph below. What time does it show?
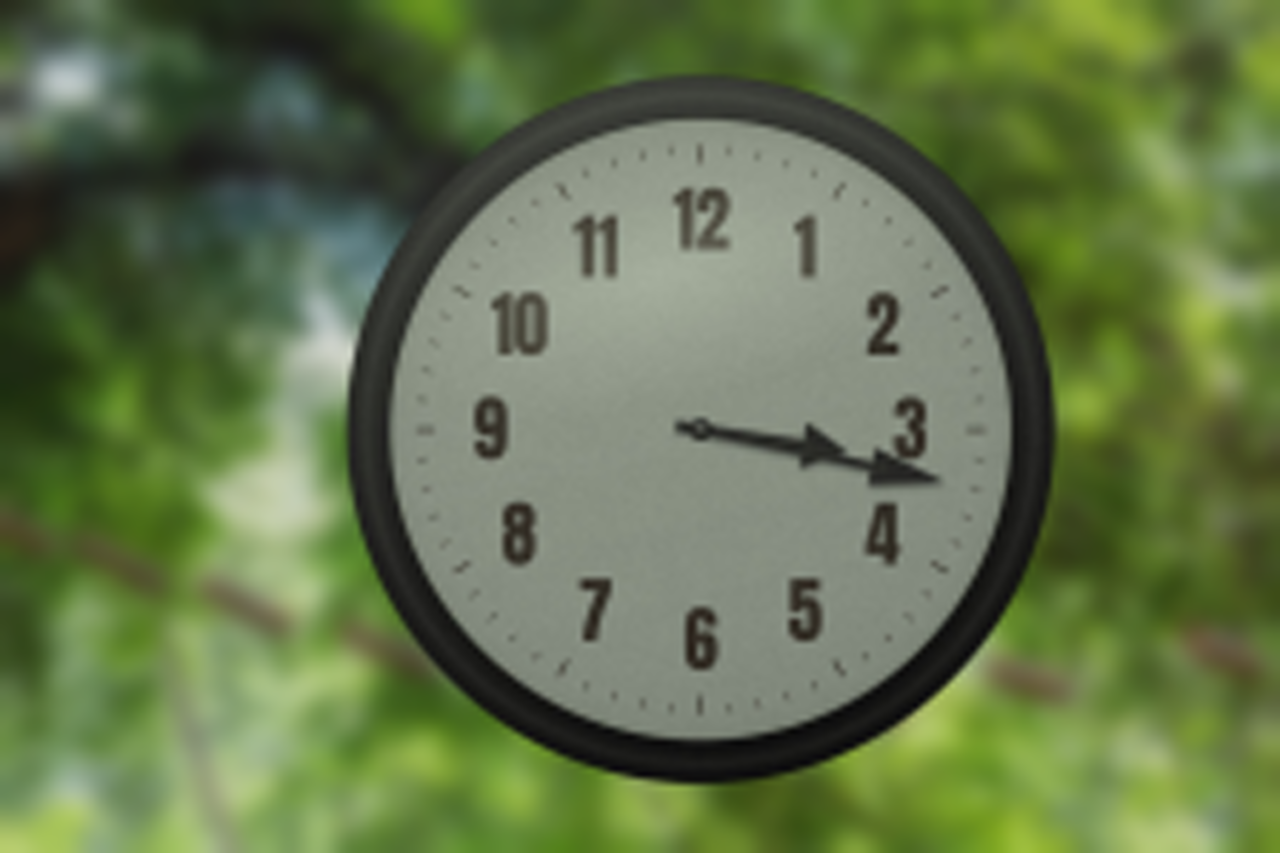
3:17
